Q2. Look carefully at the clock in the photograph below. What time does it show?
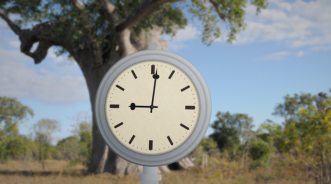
9:01
